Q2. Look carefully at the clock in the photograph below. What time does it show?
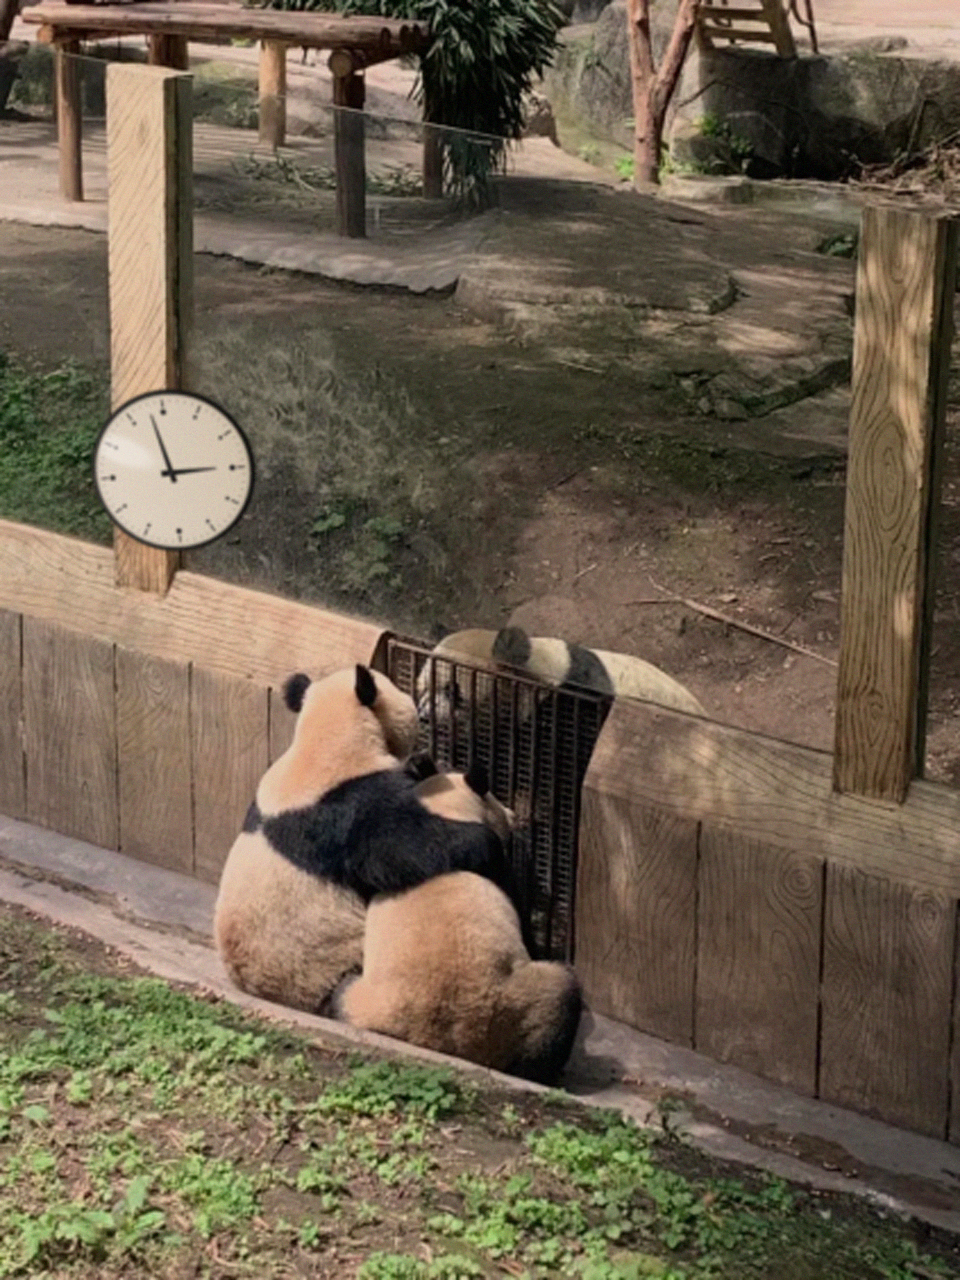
2:58
